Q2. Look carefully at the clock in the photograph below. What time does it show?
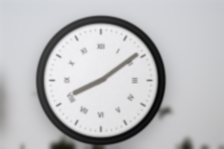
8:09
